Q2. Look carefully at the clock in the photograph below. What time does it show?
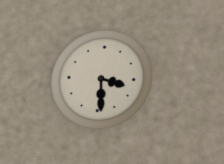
3:29
